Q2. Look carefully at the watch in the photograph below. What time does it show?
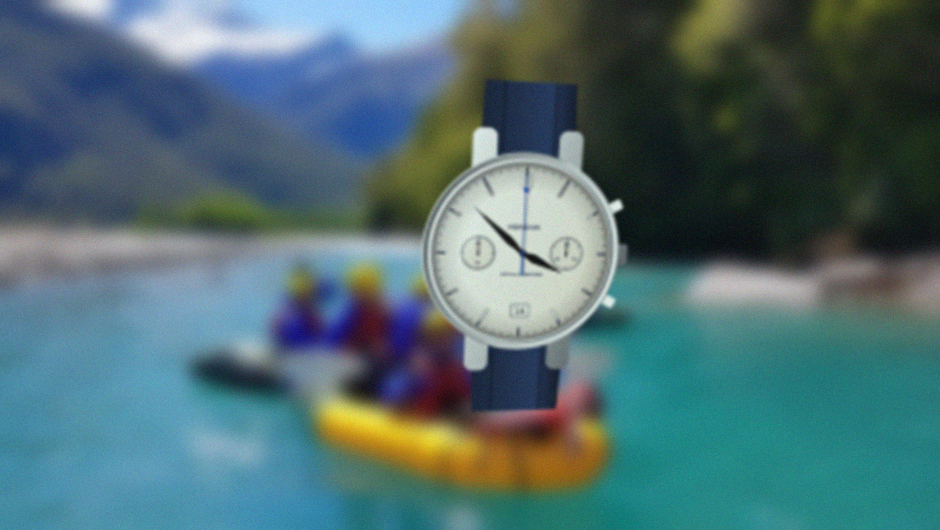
3:52
